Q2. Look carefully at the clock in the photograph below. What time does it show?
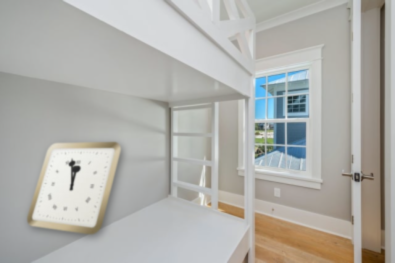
11:57
